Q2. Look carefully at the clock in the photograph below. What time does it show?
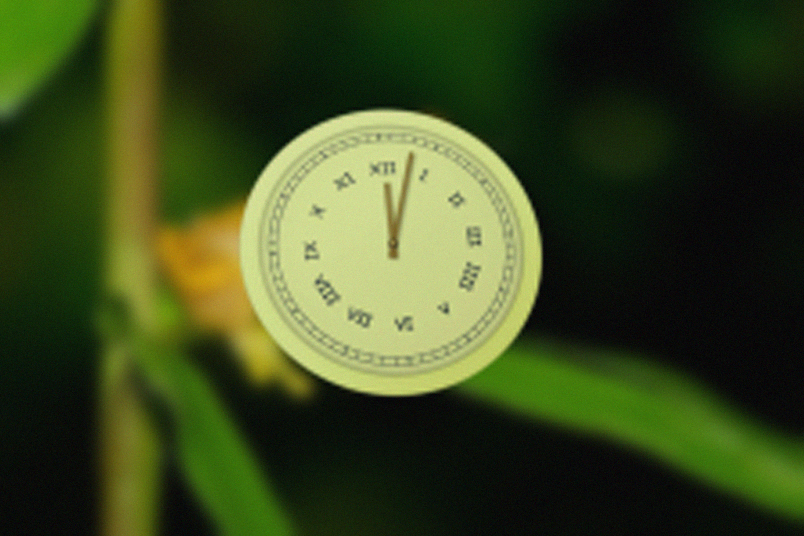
12:03
